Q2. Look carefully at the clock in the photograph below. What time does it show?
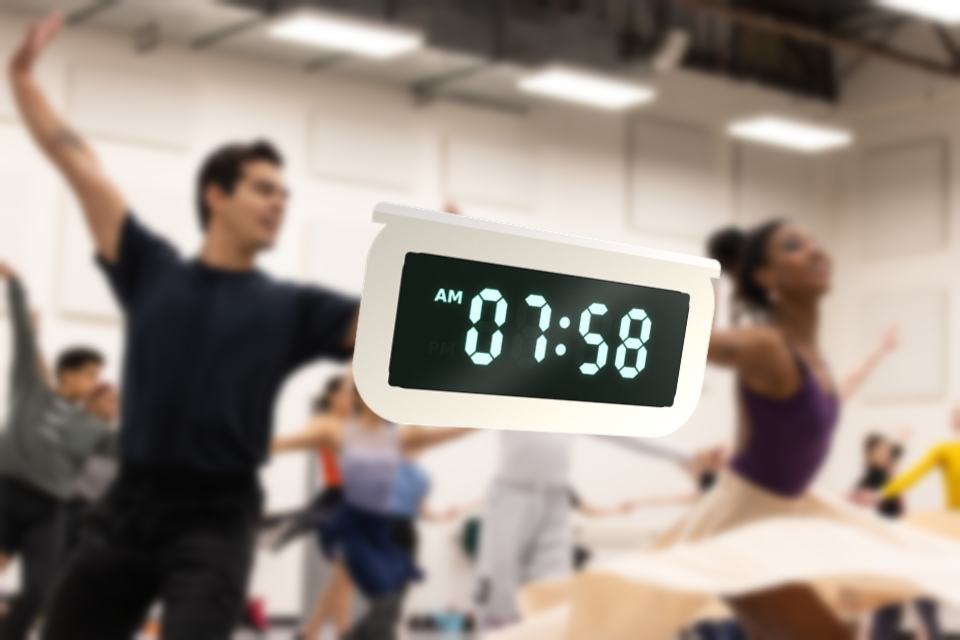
7:58
